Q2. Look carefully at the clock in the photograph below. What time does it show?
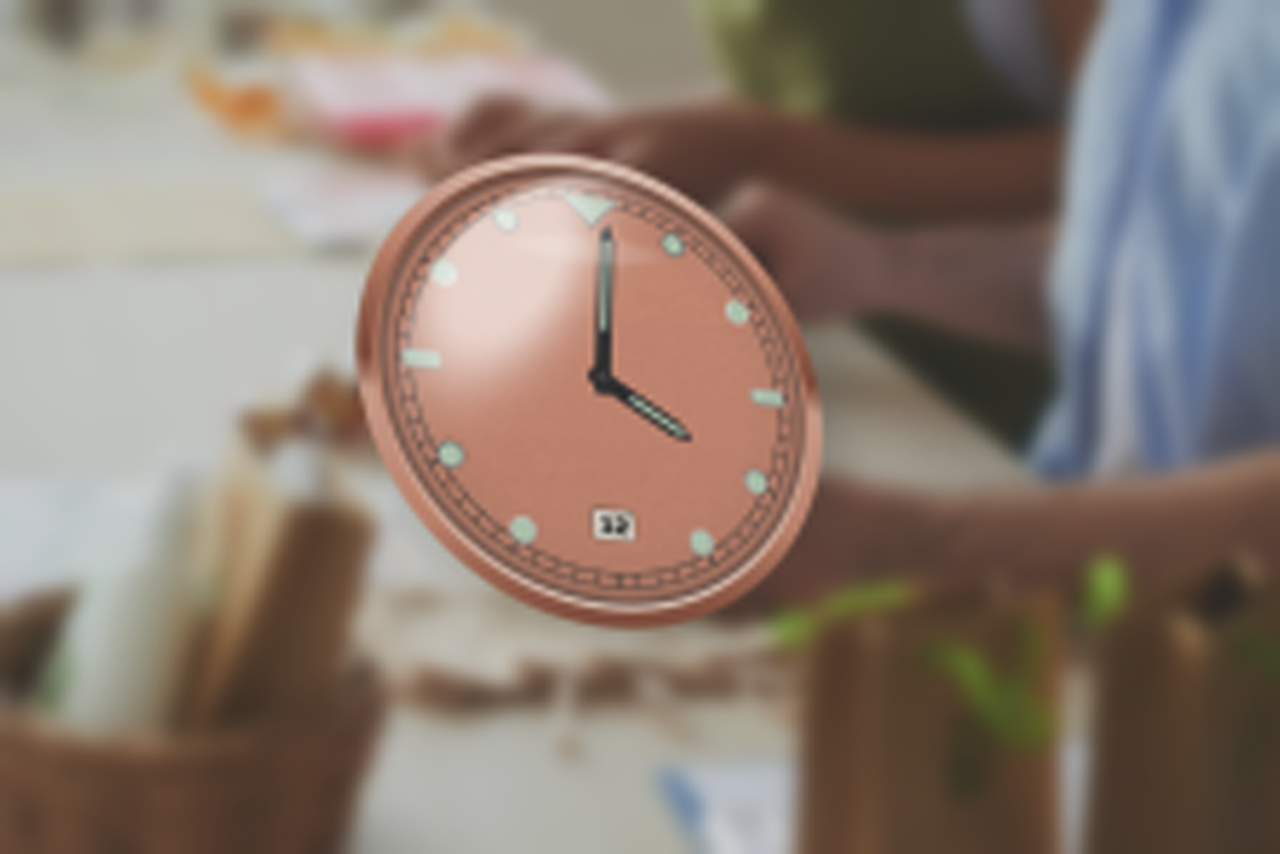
4:01
